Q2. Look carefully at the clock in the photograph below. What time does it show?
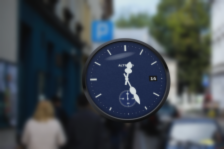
12:26
